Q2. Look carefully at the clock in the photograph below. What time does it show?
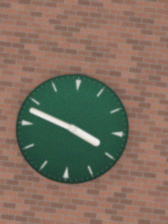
3:48
